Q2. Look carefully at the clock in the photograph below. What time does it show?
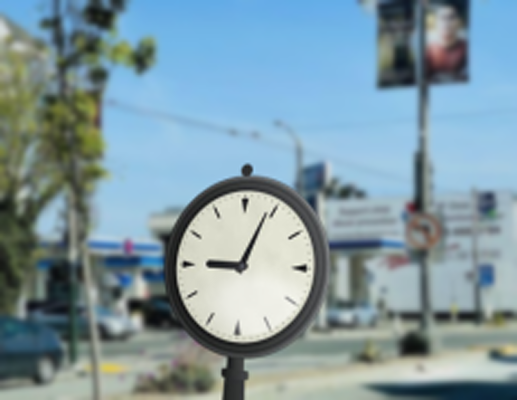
9:04
